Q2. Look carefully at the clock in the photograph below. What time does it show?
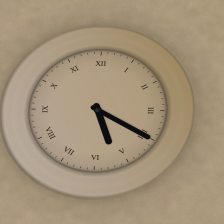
5:20
